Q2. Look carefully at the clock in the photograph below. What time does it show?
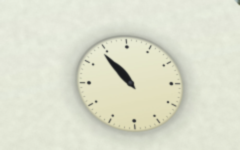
10:54
